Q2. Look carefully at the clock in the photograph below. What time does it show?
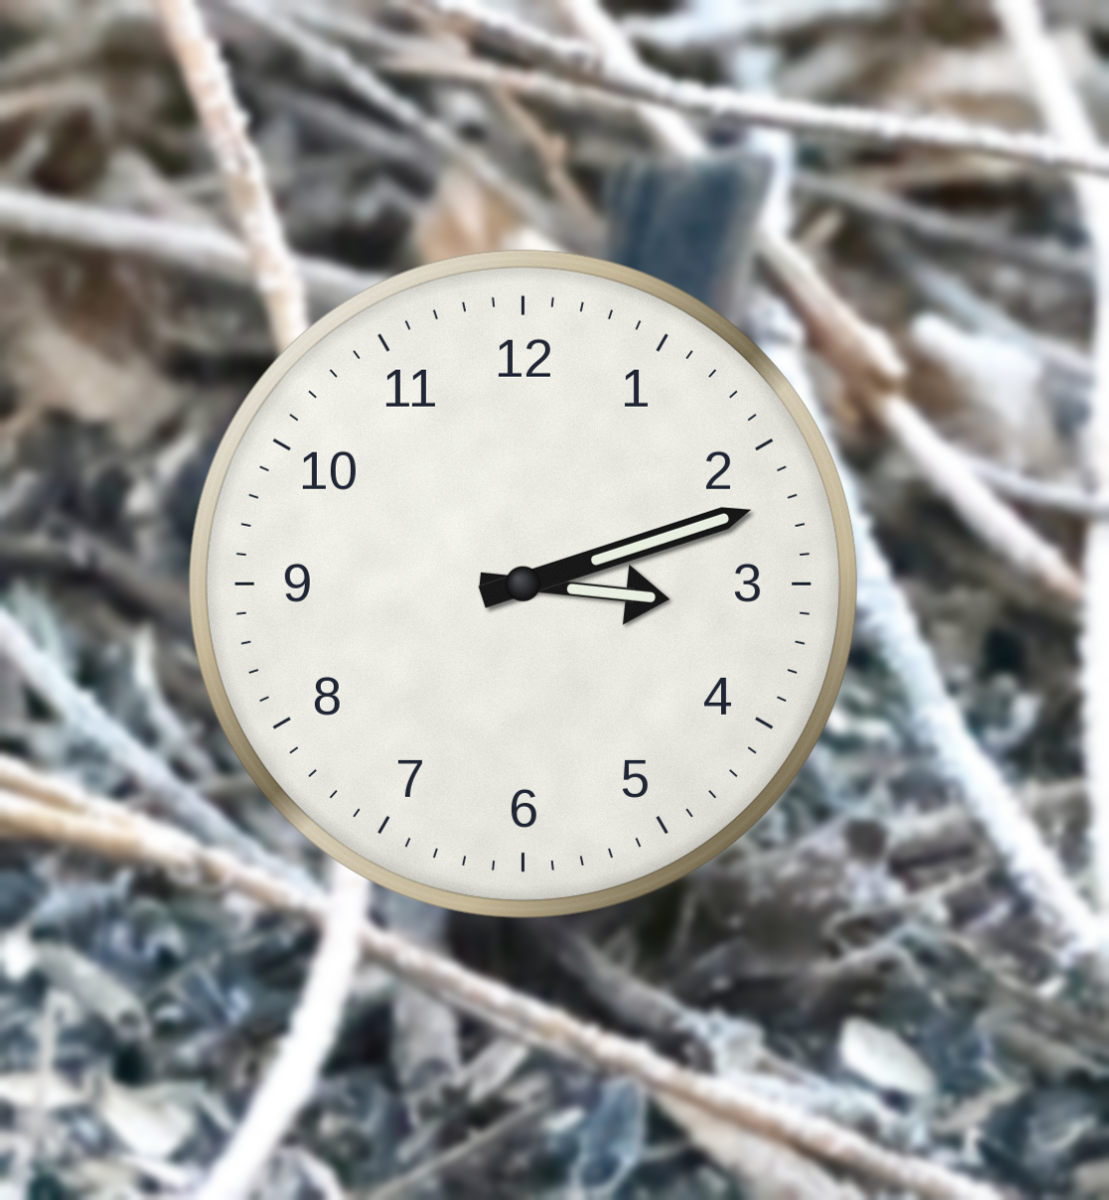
3:12
